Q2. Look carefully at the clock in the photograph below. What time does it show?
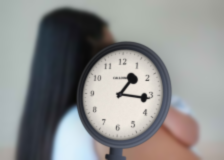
1:16
